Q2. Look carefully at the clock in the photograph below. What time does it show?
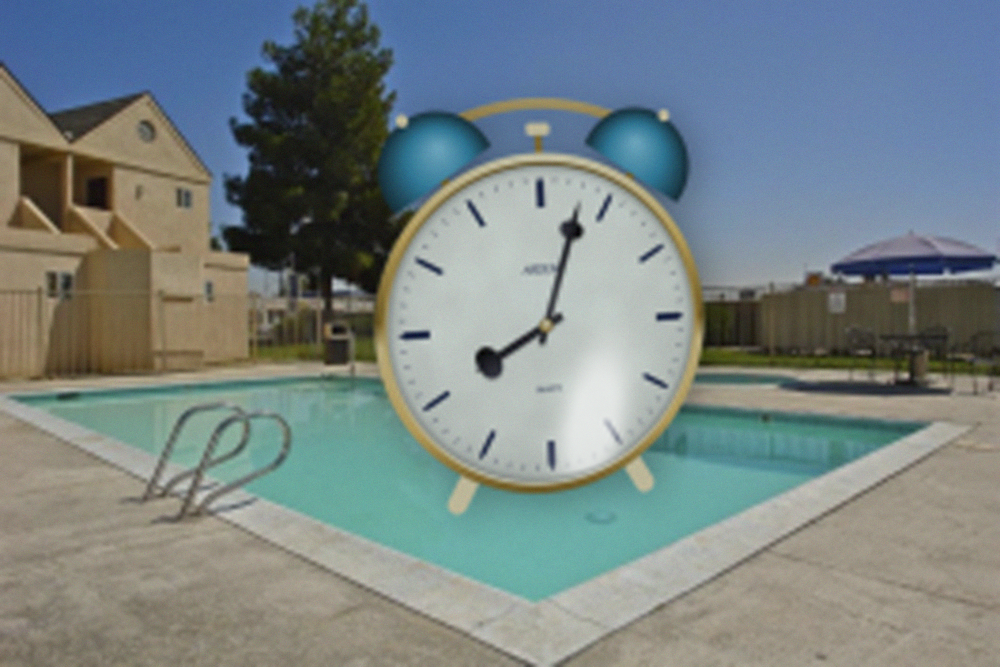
8:03
